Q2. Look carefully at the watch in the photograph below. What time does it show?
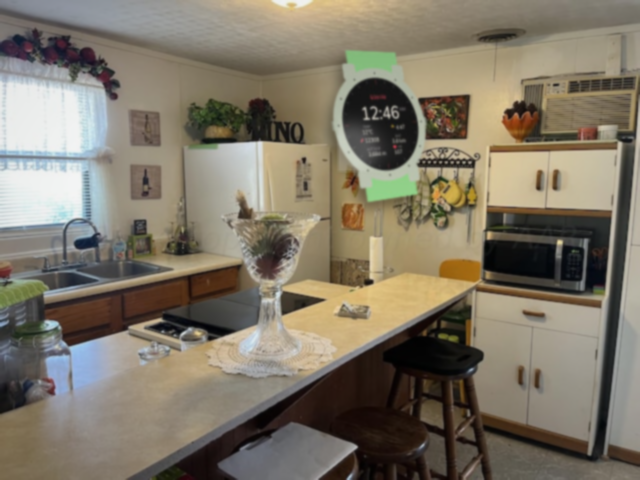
12:46
